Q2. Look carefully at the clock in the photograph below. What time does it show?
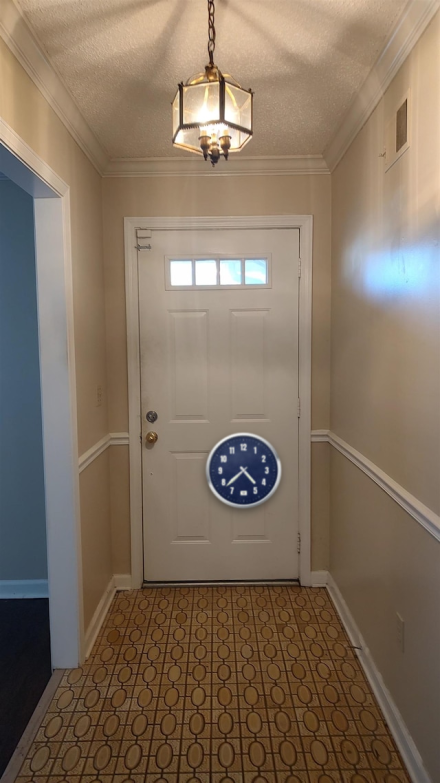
4:38
